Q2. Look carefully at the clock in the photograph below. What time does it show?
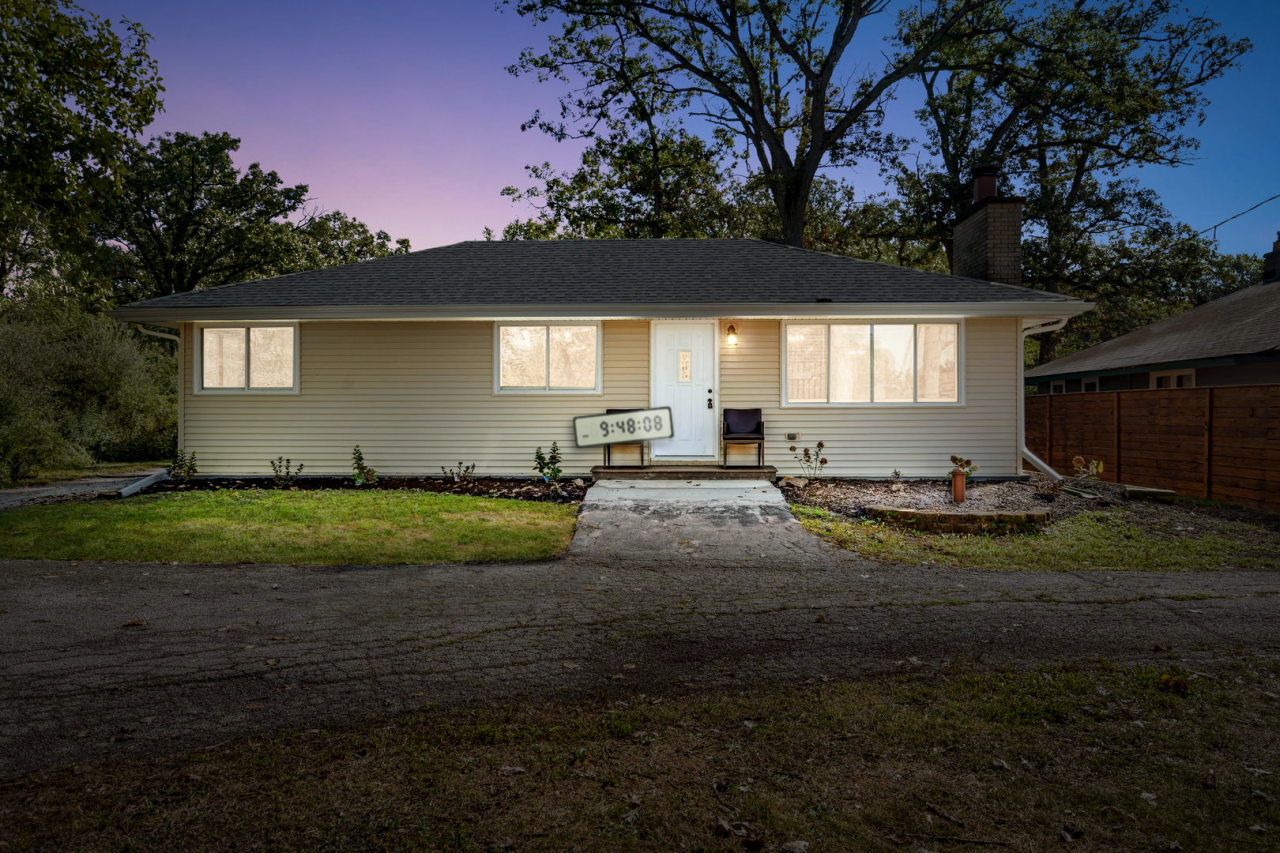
9:48:08
